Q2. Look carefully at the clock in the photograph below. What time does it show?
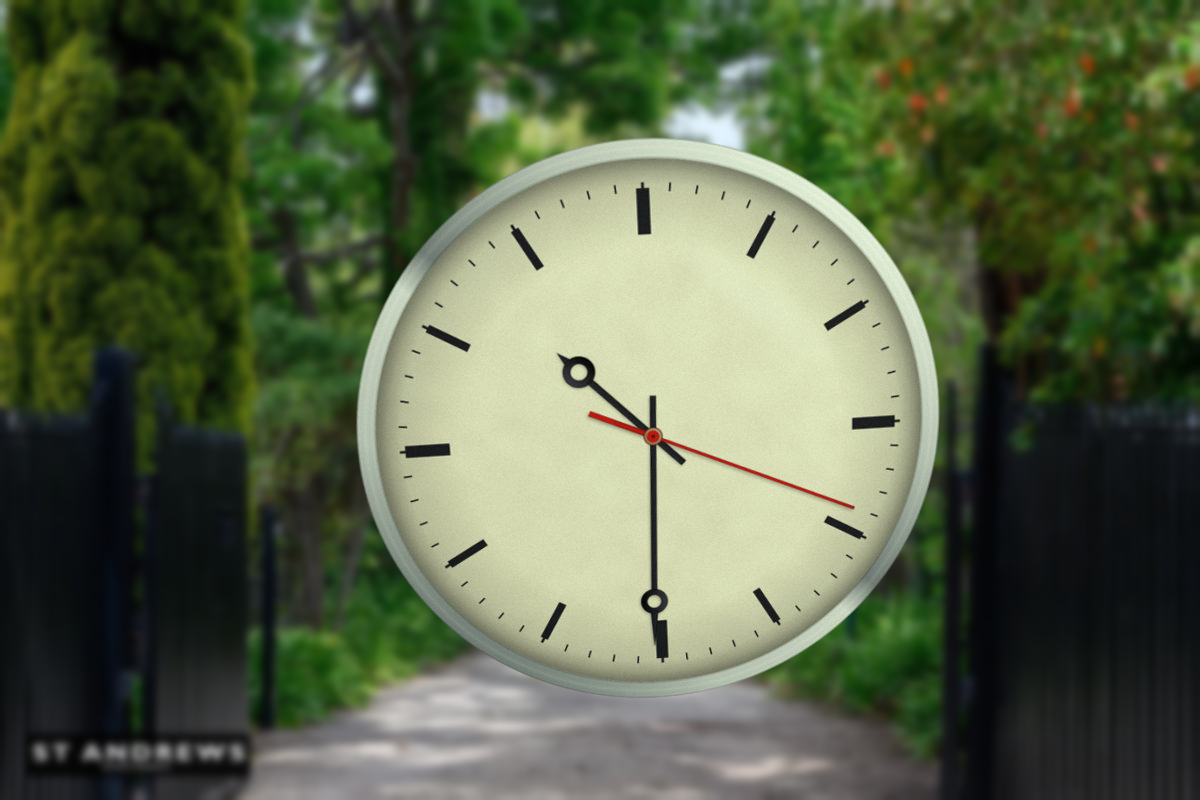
10:30:19
